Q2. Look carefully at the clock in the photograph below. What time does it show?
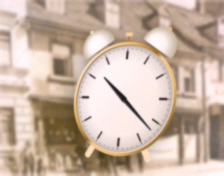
10:22
